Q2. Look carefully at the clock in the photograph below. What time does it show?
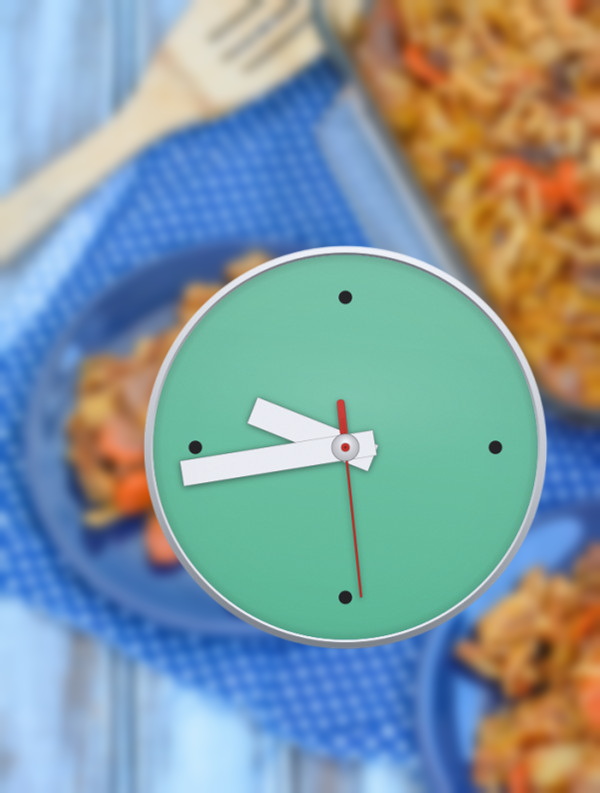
9:43:29
